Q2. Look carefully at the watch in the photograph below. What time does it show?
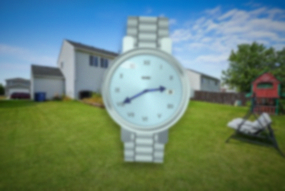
2:40
